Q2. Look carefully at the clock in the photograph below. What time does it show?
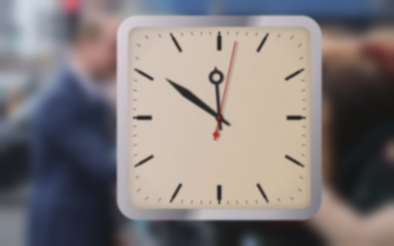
11:51:02
